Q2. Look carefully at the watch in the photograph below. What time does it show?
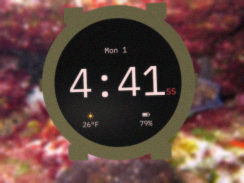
4:41
